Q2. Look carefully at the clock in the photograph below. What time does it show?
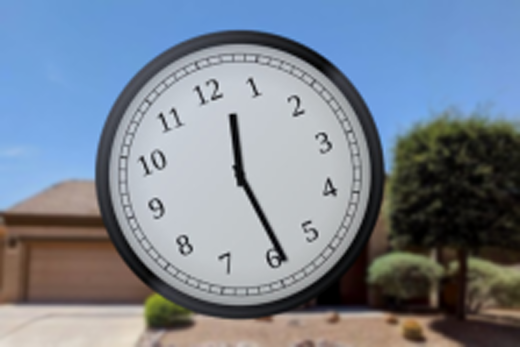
12:29
